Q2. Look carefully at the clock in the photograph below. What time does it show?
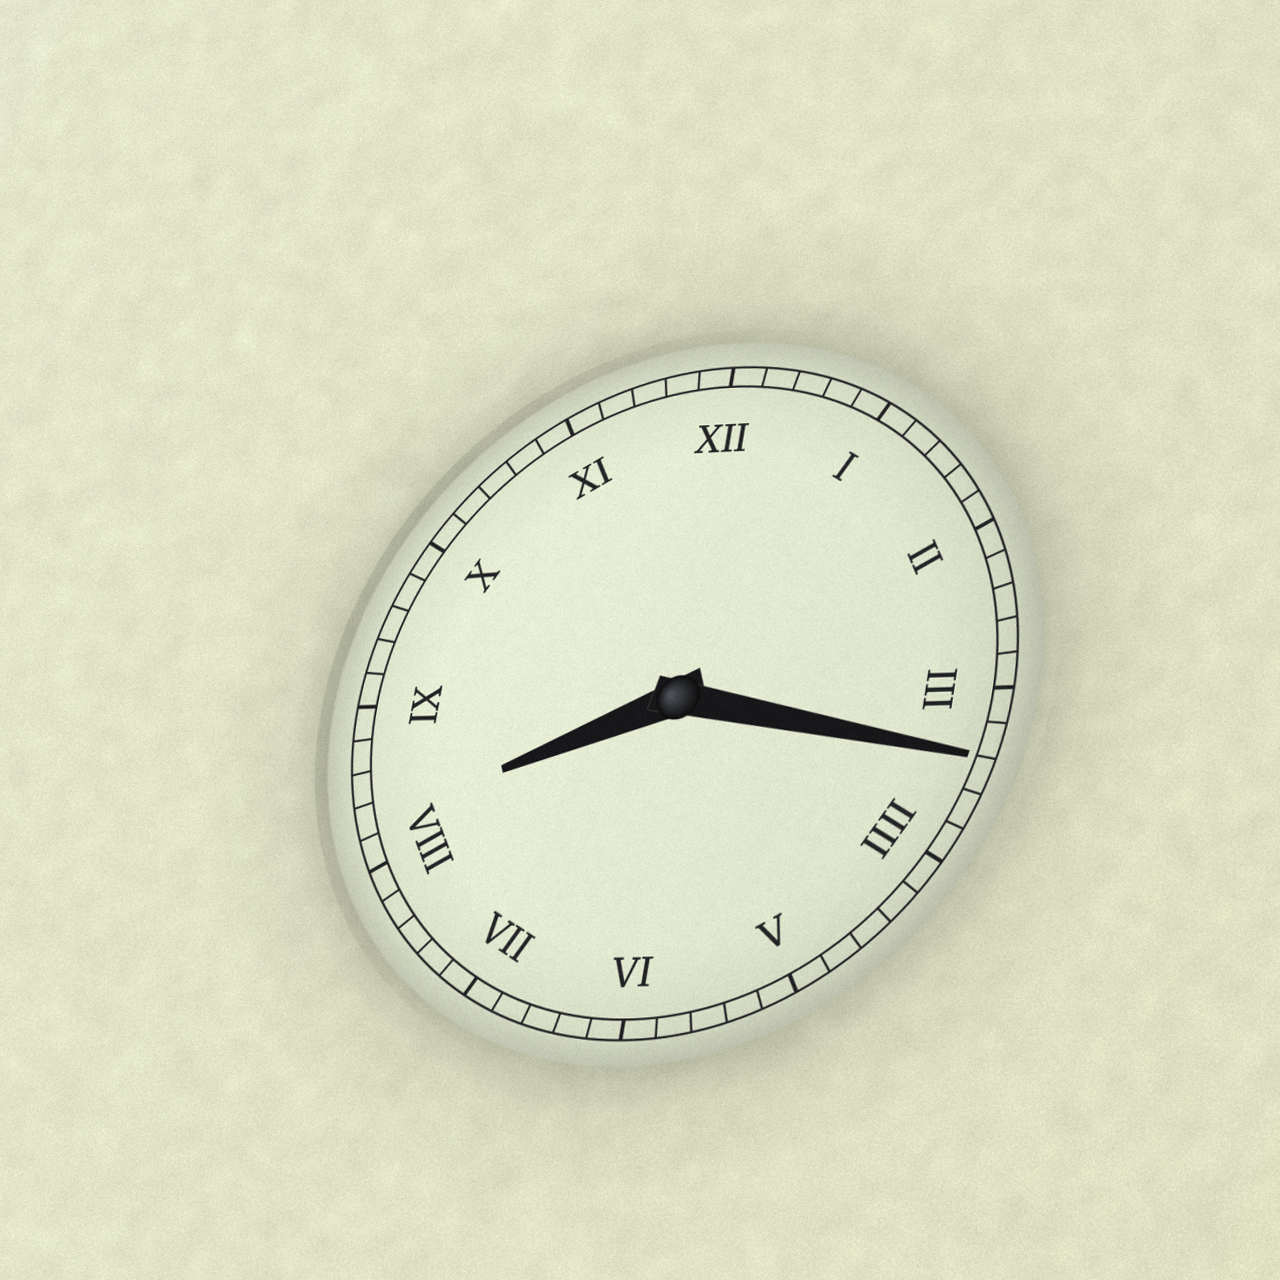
8:17
